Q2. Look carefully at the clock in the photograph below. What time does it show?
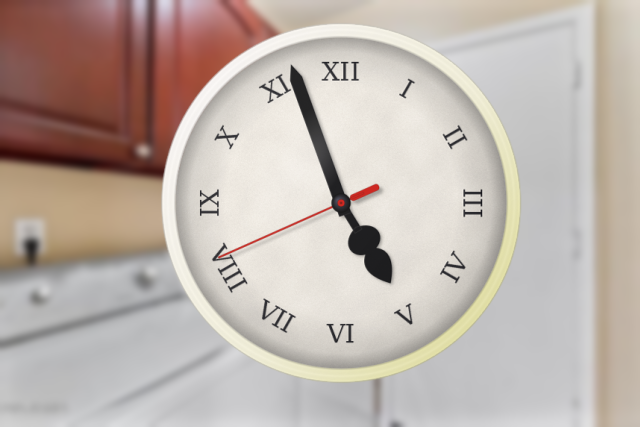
4:56:41
